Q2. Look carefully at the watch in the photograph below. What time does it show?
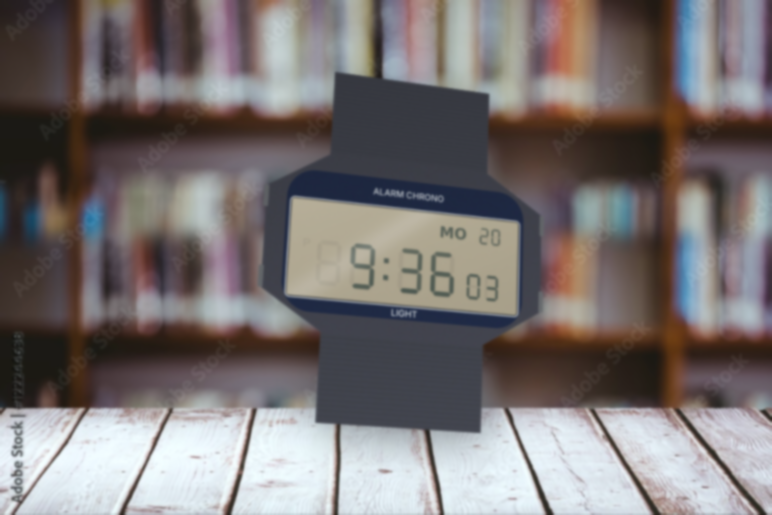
9:36:03
